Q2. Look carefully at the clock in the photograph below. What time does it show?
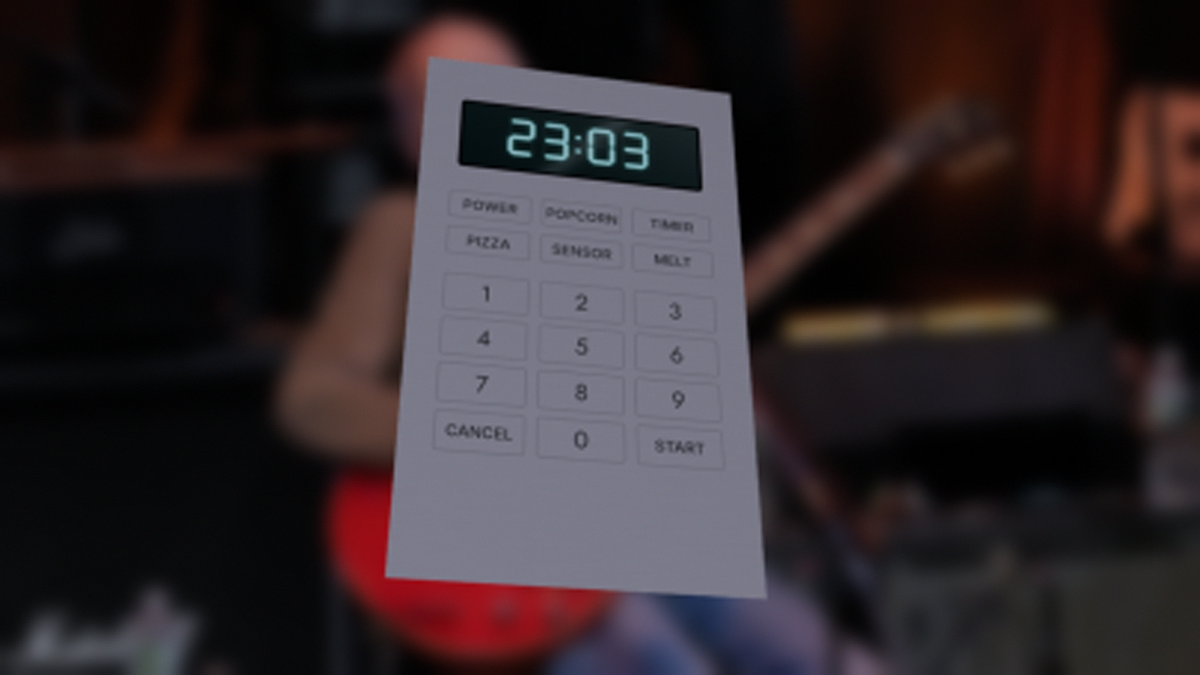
23:03
